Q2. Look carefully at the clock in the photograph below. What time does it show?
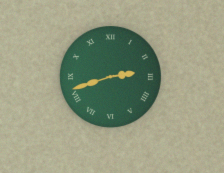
2:42
